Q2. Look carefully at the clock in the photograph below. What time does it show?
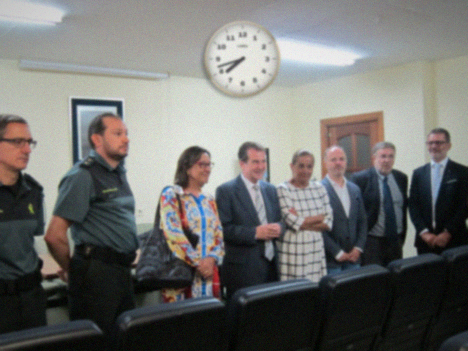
7:42
